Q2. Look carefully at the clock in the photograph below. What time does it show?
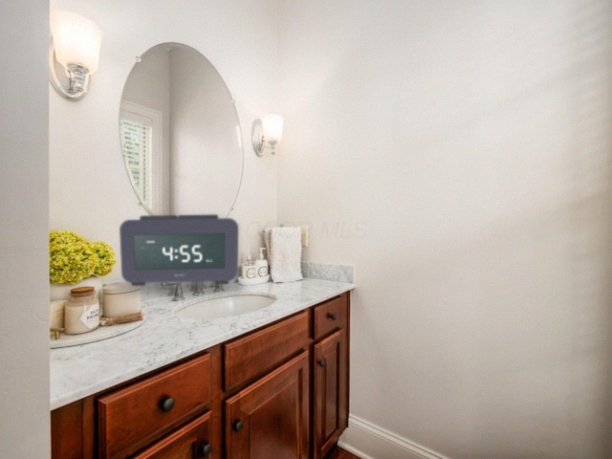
4:55
